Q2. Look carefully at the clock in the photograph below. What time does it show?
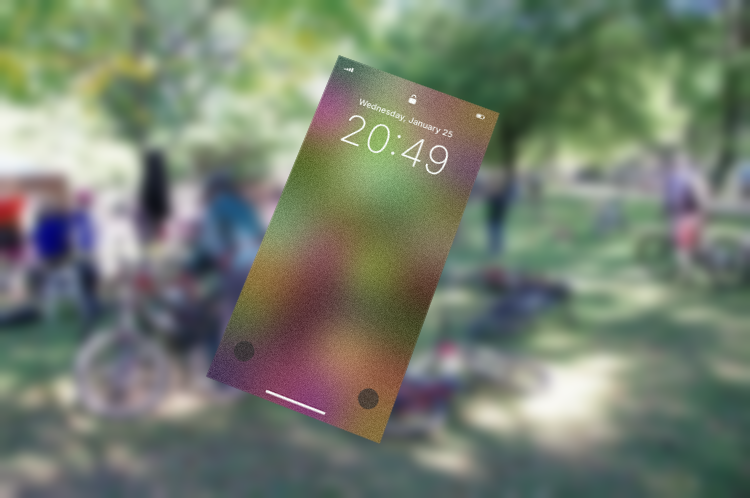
20:49
